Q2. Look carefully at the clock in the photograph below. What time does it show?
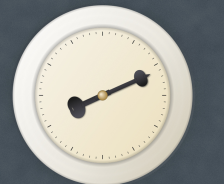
8:11
